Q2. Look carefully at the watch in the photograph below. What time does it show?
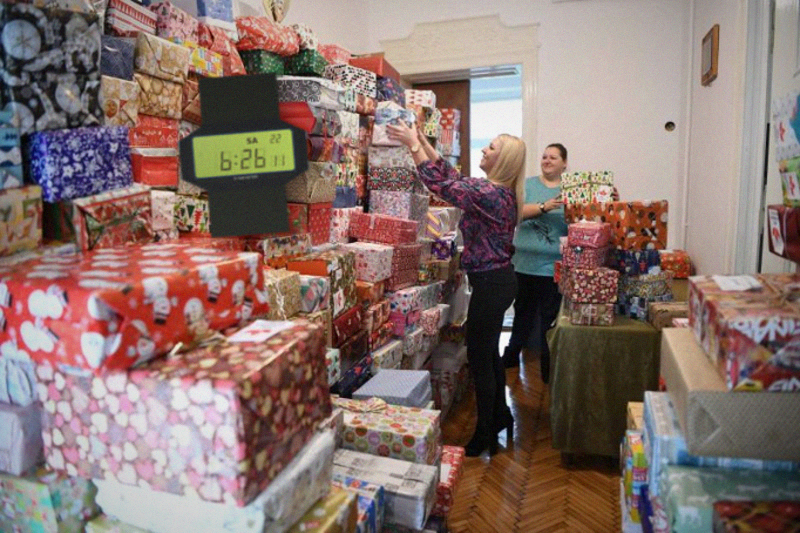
6:26:11
